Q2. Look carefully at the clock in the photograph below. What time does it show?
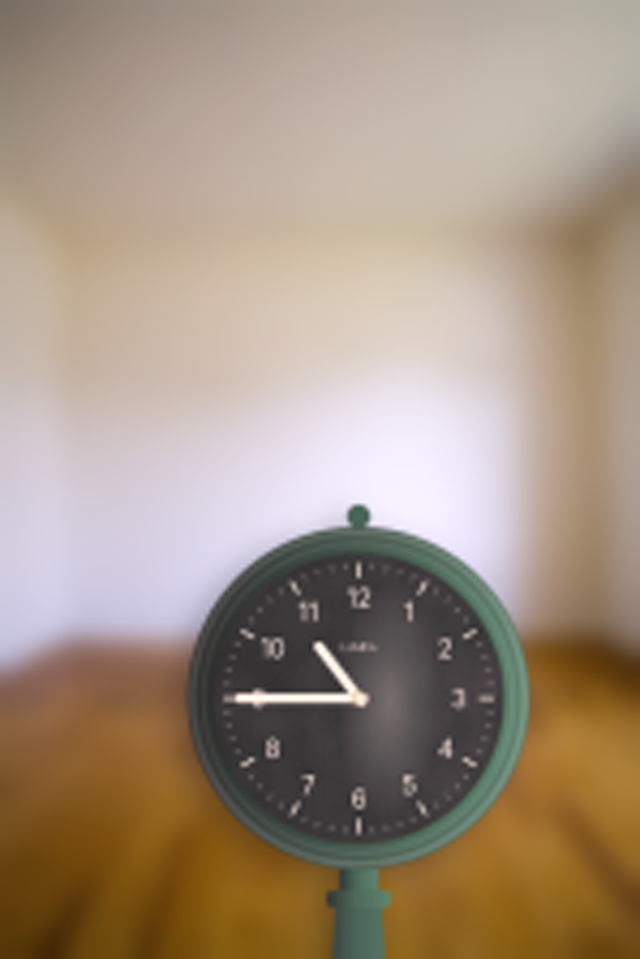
10:45
